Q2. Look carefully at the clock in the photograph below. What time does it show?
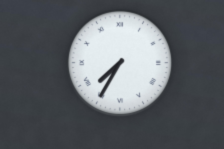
7:35
